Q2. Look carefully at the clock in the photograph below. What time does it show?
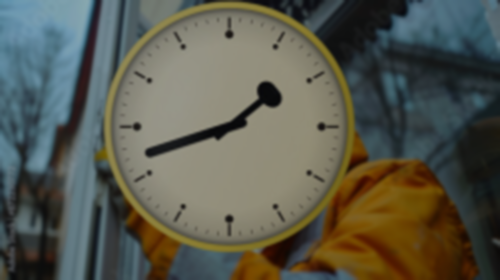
1:42
